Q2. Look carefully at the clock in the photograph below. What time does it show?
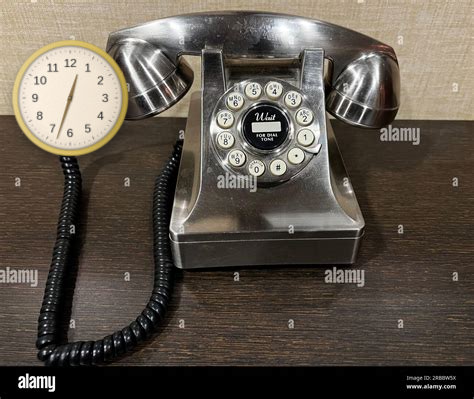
12:33
